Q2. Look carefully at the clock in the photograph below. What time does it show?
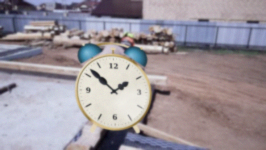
1:52
